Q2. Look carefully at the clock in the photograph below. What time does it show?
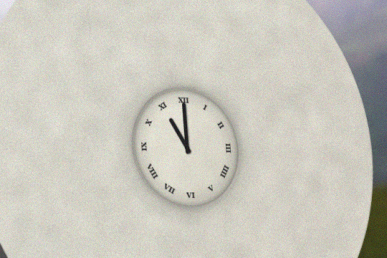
11:00
